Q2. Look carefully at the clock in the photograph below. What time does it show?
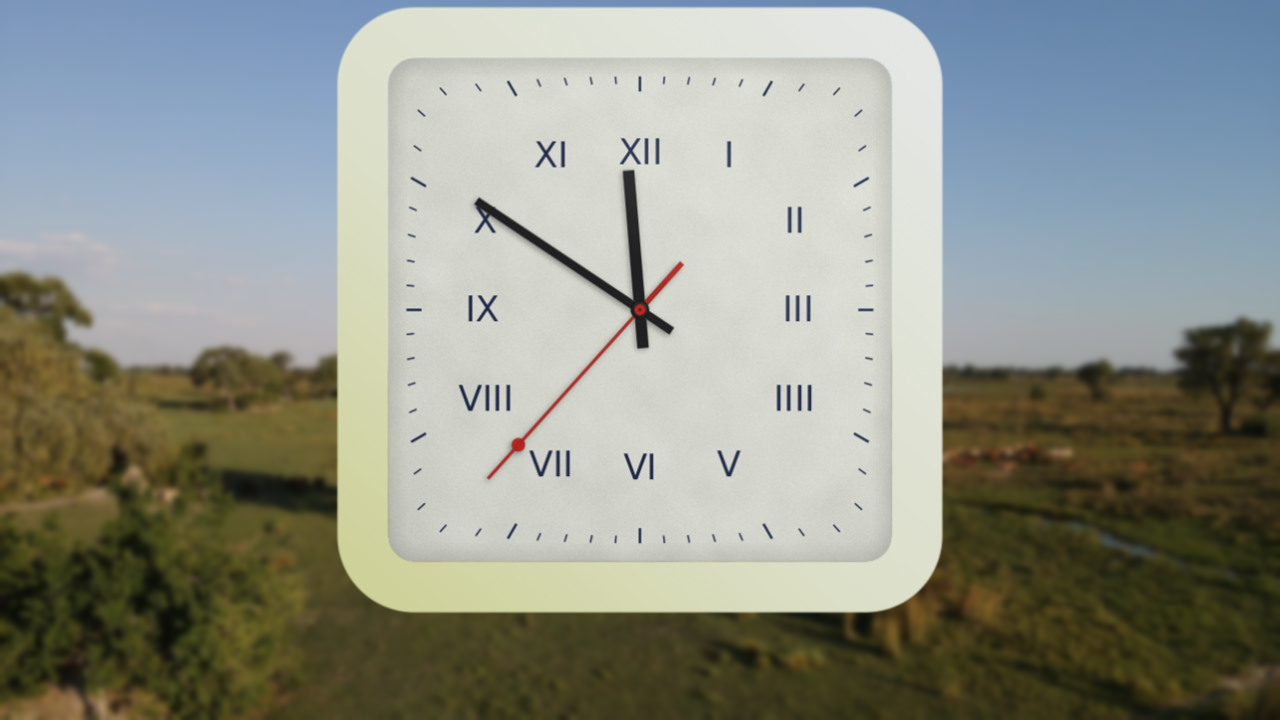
11:50:37
